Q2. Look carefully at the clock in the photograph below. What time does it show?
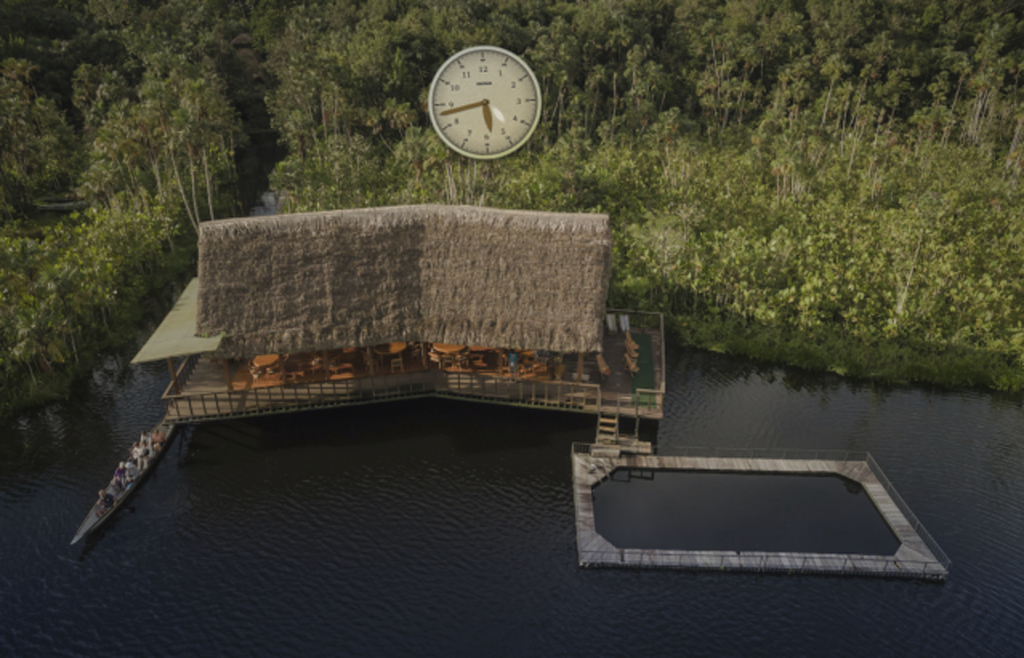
5:43
